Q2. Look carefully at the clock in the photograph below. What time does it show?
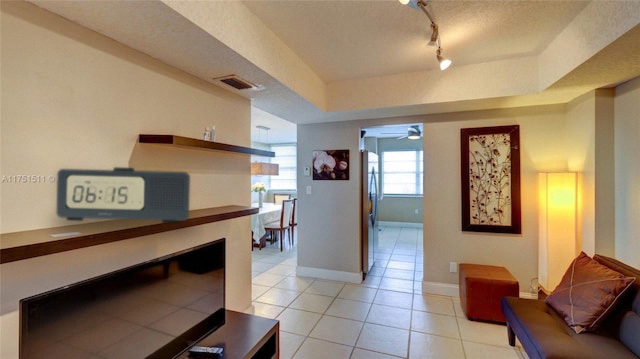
6:15
